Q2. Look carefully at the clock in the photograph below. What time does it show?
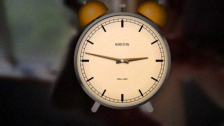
2:47
